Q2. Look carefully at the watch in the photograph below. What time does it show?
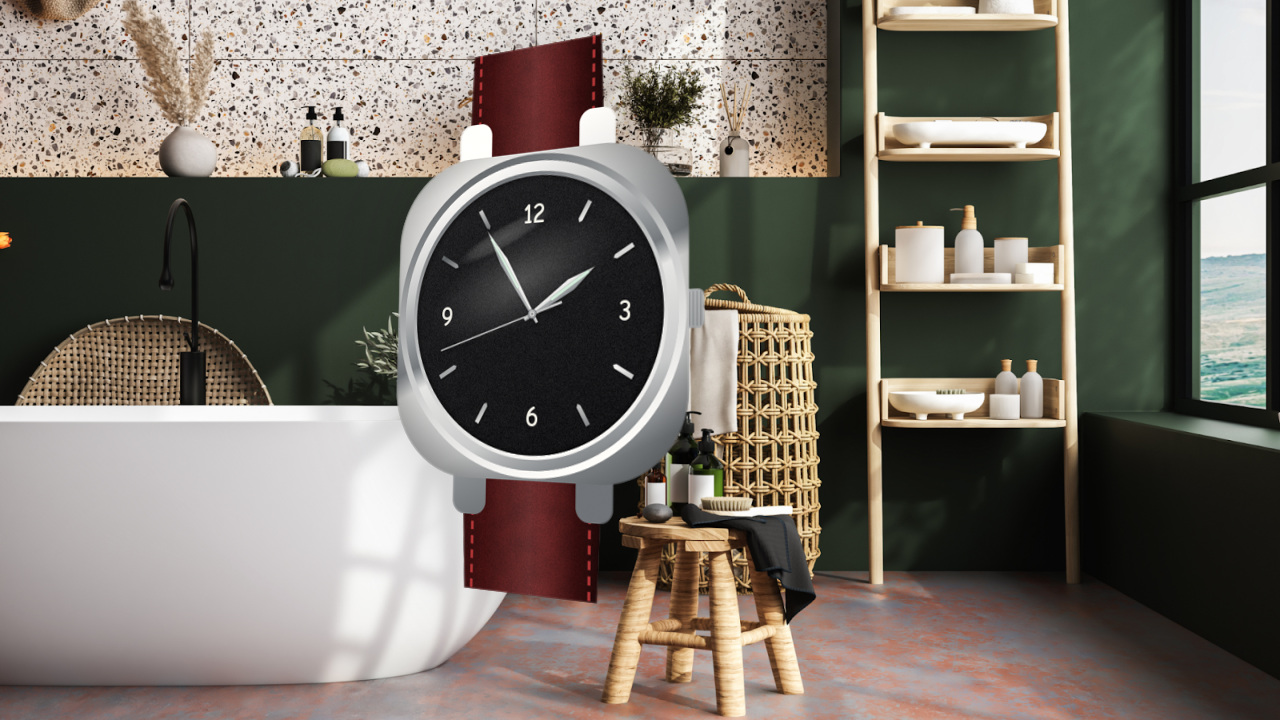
1:54:42
